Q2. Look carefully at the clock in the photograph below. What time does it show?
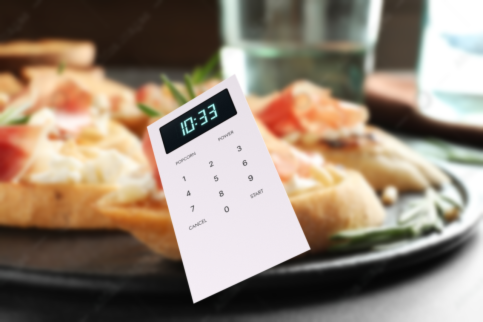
10:33
